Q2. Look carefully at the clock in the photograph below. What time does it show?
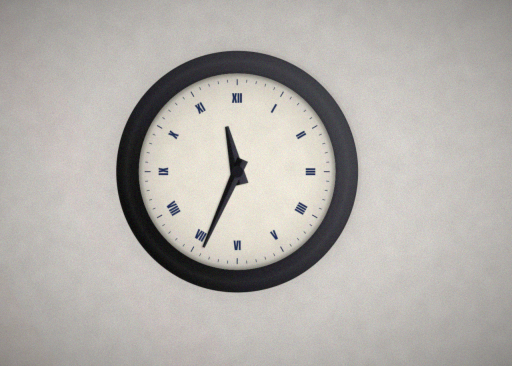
11:34
